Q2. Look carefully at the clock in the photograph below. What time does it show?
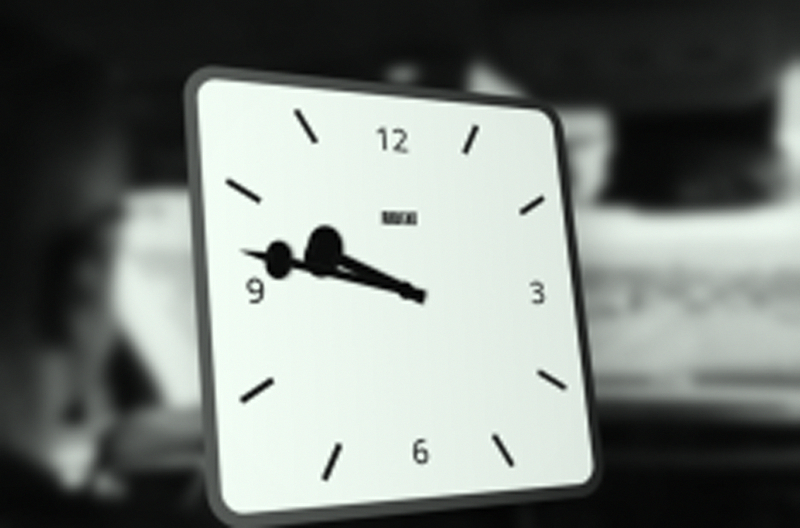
9:47
